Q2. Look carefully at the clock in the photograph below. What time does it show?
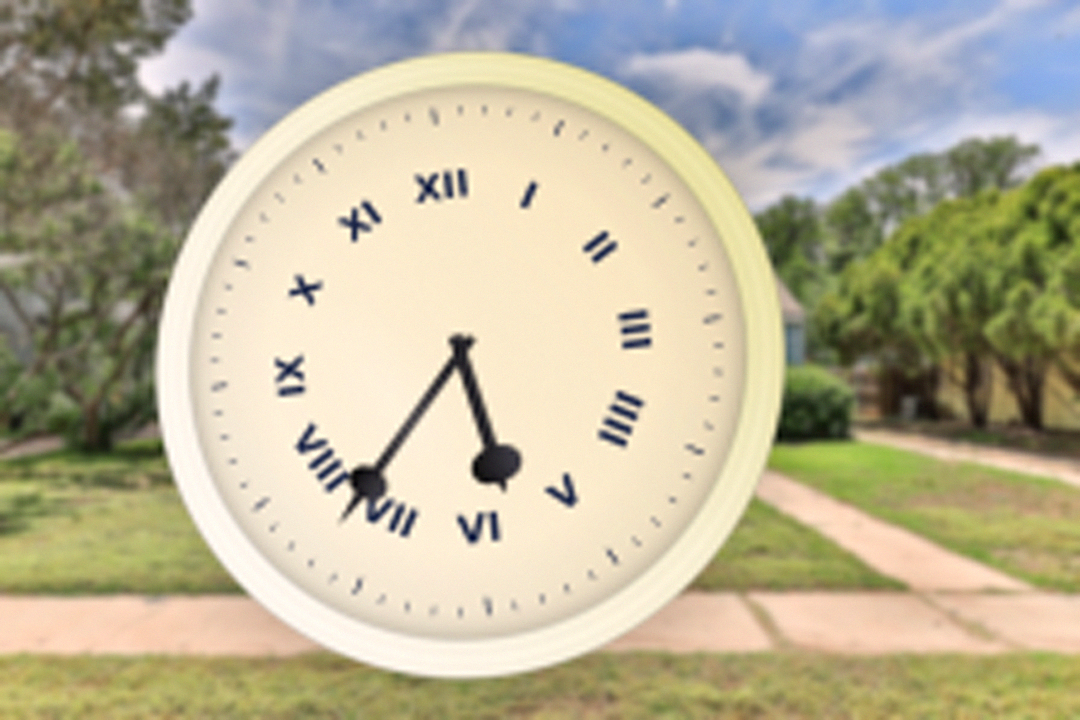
5:37
